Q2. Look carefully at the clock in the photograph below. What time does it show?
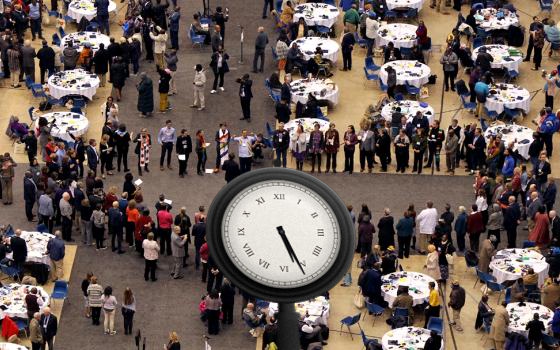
5:26
